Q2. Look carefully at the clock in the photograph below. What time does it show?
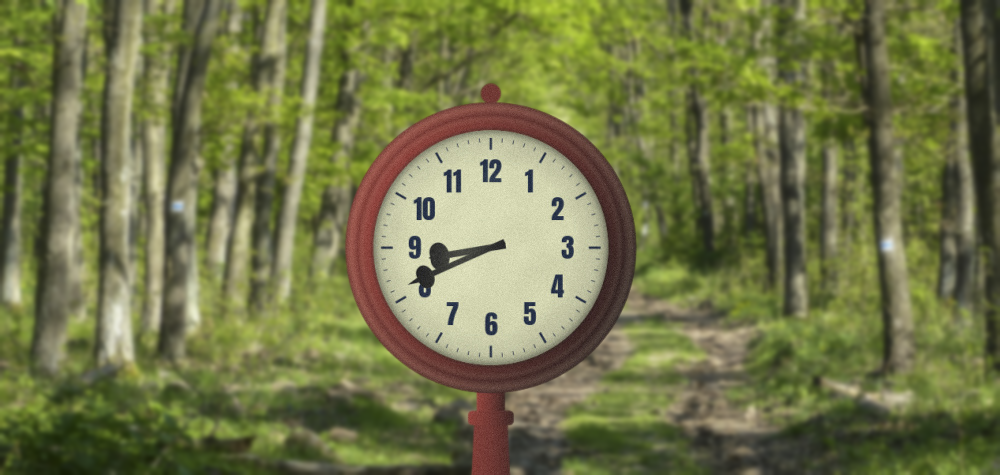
8:41
